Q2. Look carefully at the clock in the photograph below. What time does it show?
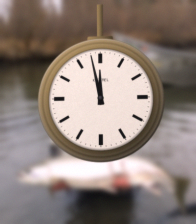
11:58
